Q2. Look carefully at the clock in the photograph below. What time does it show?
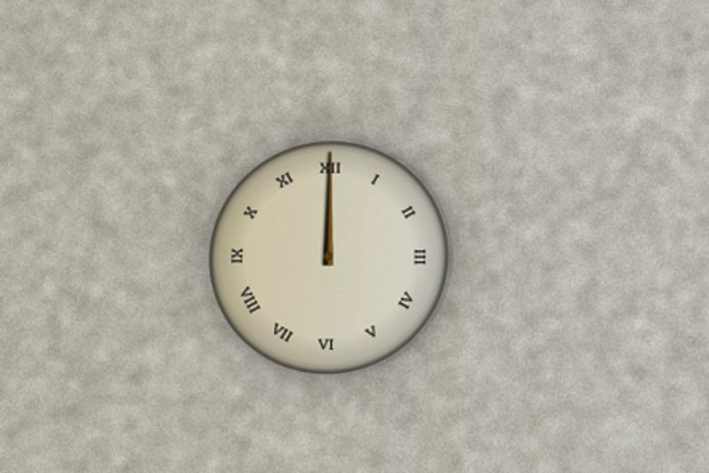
12:00
